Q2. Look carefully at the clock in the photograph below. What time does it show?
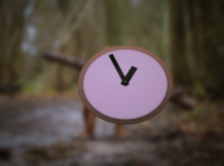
12:56
